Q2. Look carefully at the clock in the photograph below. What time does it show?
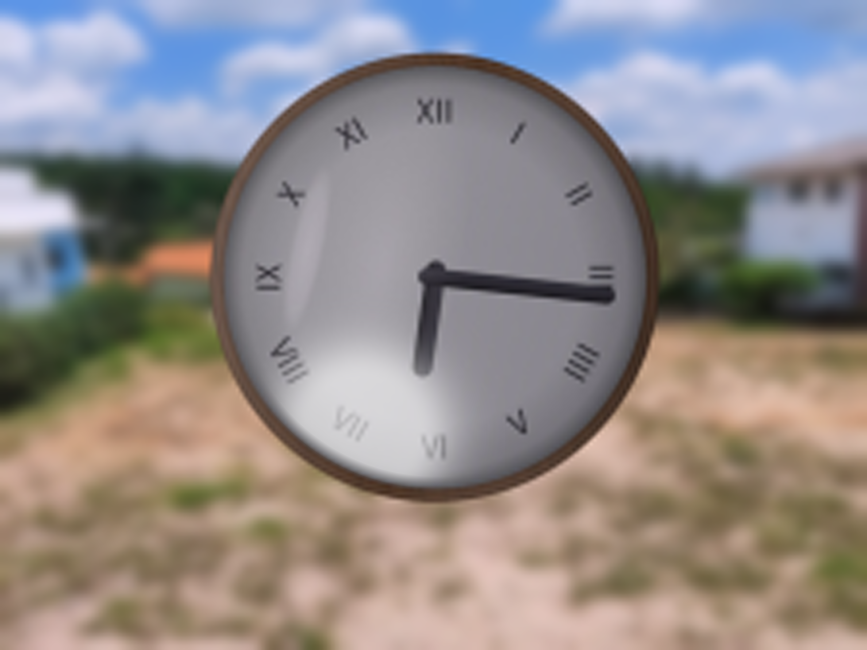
6:16
